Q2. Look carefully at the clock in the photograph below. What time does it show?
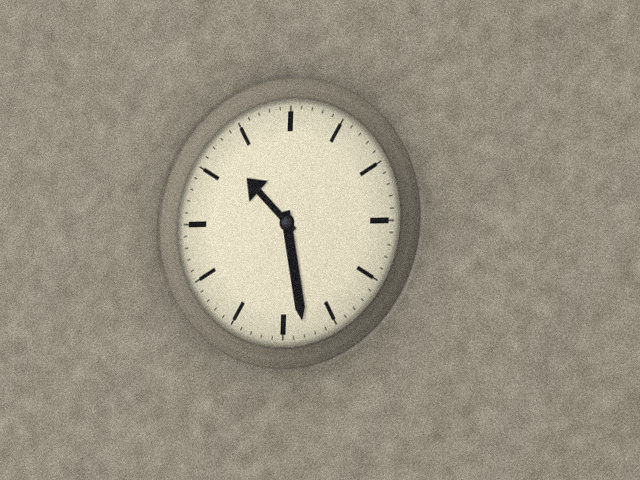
10:28
